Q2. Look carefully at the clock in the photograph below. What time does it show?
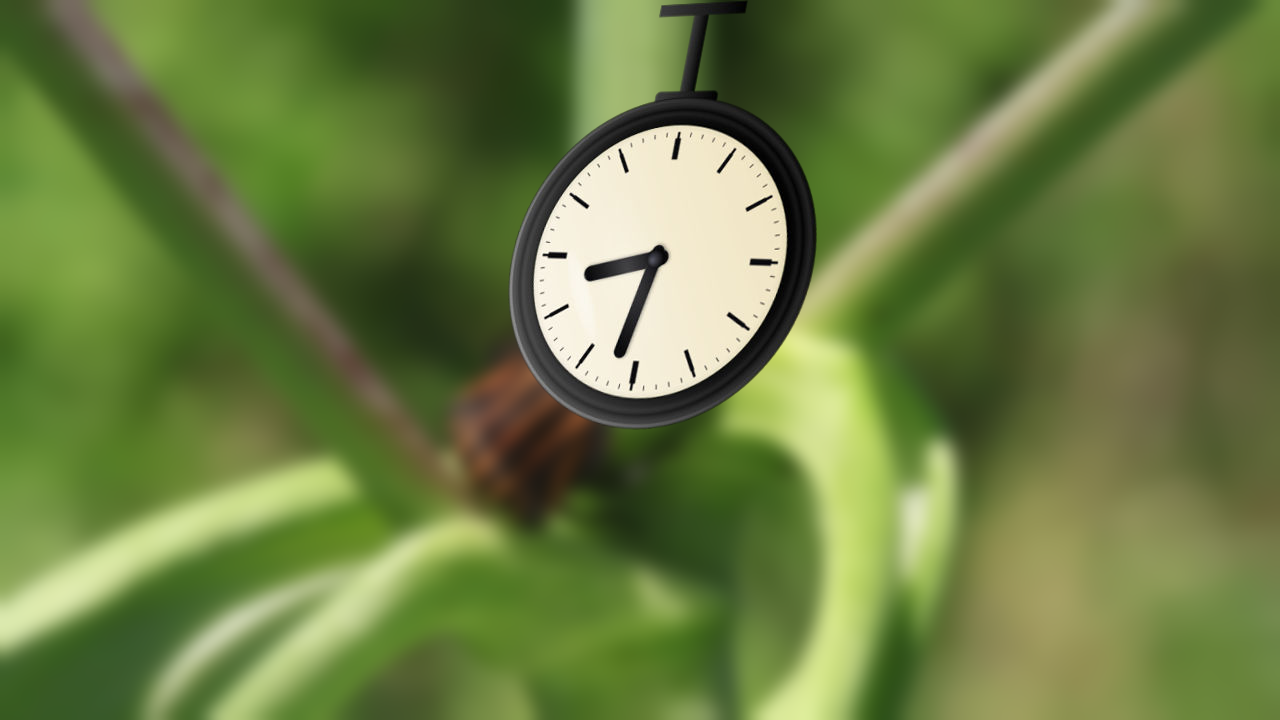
8:32
